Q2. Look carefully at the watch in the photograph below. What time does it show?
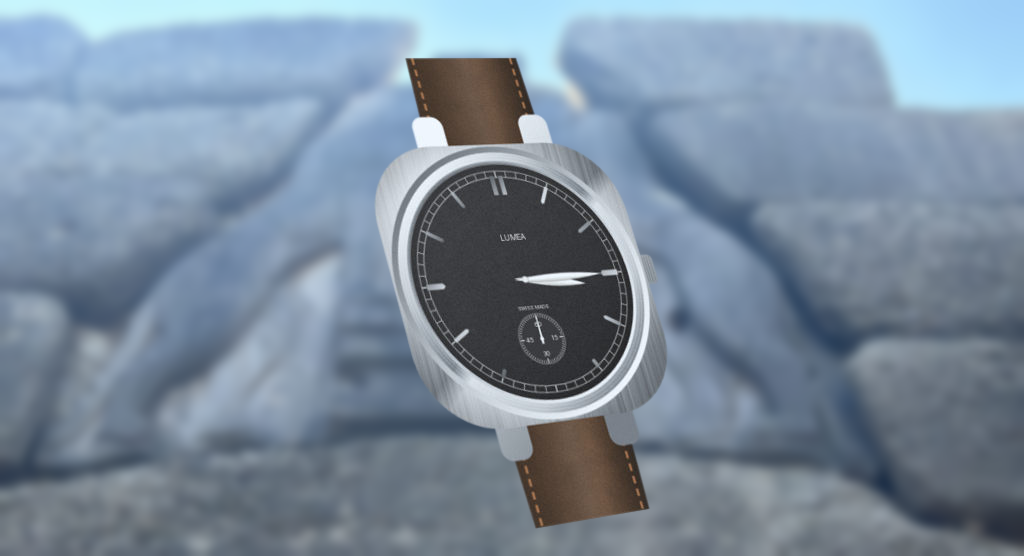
3:15
